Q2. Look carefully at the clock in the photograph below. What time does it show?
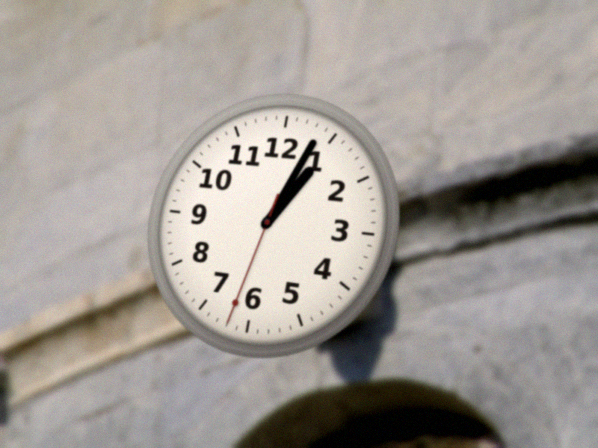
1:03:32
